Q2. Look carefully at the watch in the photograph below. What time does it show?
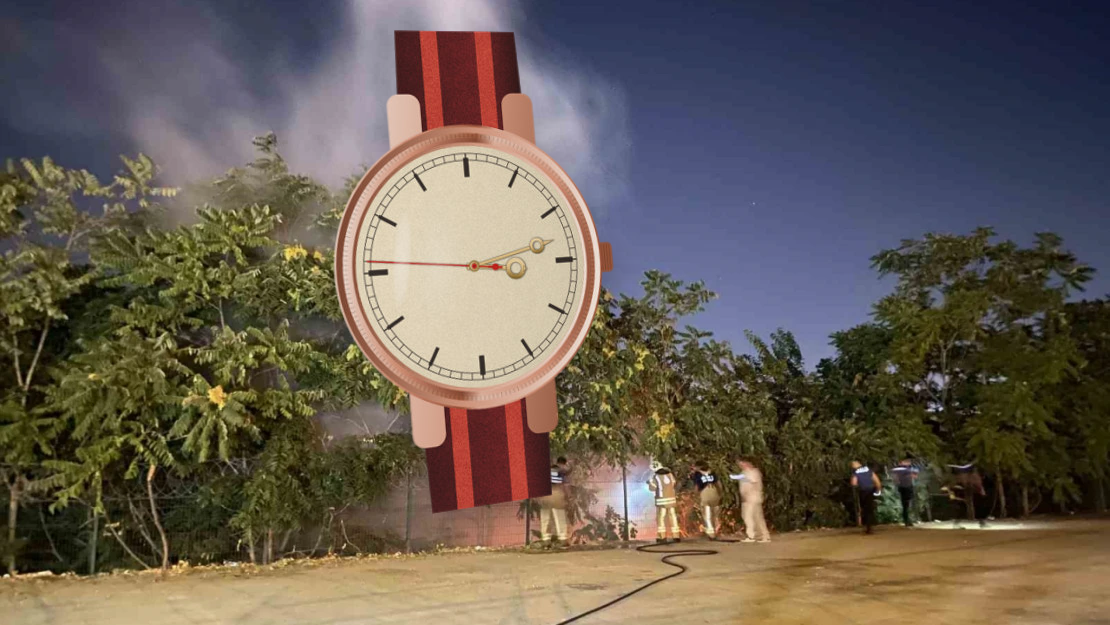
3:12:46
